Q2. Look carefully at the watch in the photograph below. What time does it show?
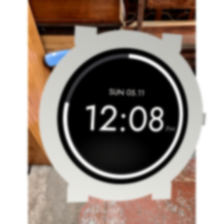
12:08
